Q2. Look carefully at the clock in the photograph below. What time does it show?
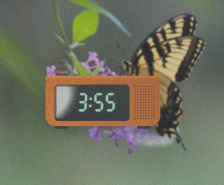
3:55
